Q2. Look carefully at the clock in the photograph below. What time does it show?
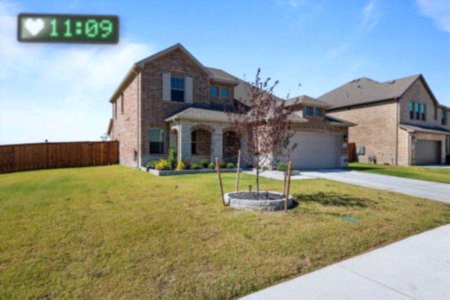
11:09
